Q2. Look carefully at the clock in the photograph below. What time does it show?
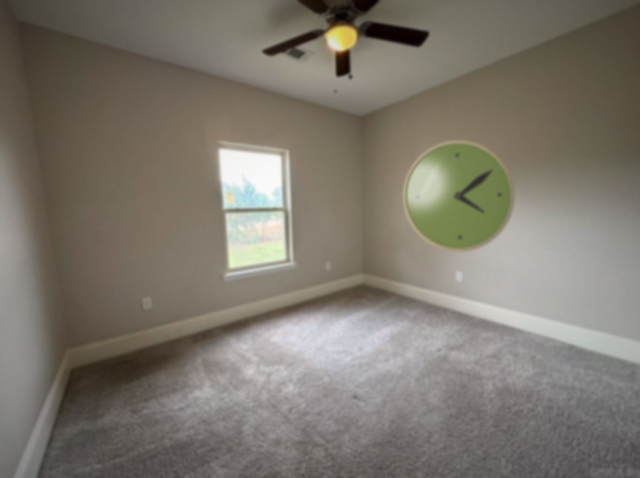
4:09
